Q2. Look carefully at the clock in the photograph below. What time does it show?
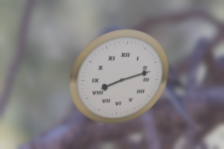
8:12
